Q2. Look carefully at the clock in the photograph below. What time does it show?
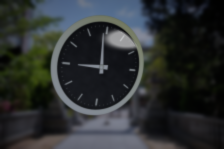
8:59
